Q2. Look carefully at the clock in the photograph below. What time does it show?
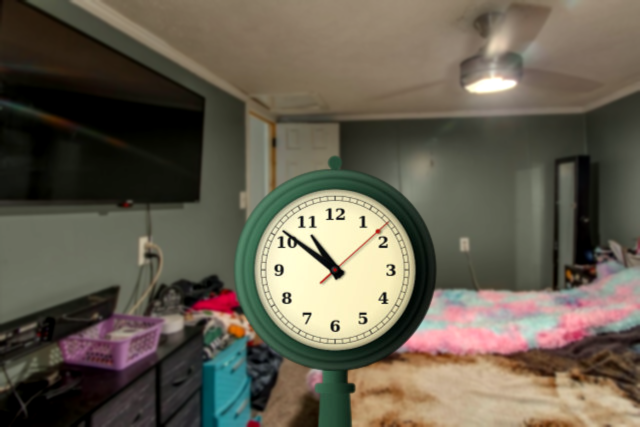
10:51:08
